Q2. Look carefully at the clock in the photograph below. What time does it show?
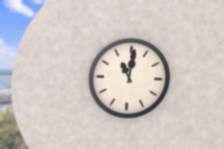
11:01
